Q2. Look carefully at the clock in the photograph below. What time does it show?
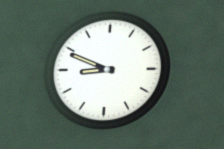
8:49
